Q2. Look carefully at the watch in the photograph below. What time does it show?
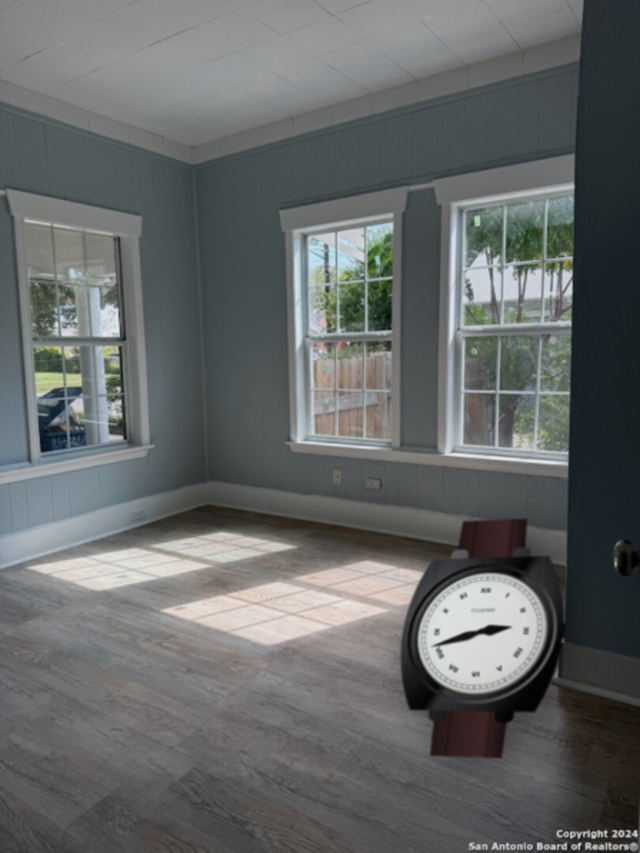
2:42
